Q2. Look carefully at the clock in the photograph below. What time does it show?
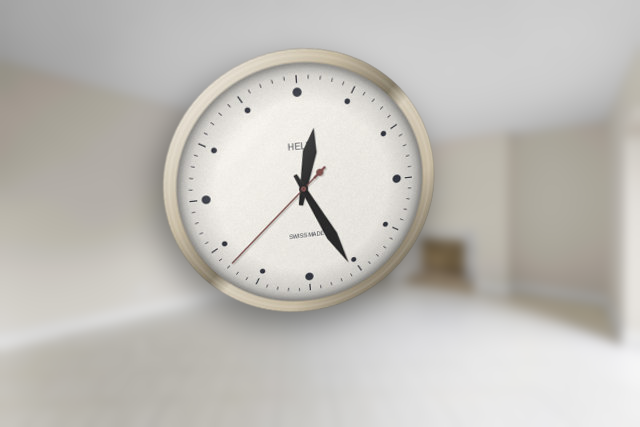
12:25:38
